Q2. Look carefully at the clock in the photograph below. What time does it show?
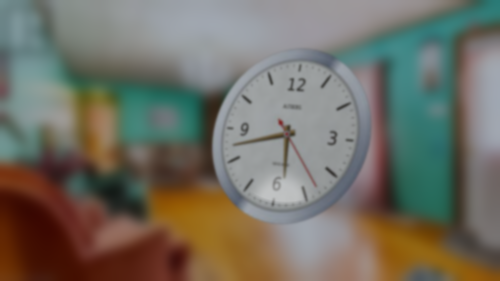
5:42:23
